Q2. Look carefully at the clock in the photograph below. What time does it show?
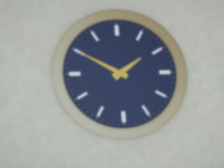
1:50
